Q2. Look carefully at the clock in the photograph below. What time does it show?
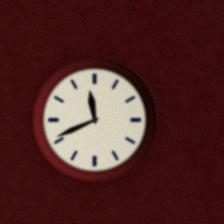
11:41
